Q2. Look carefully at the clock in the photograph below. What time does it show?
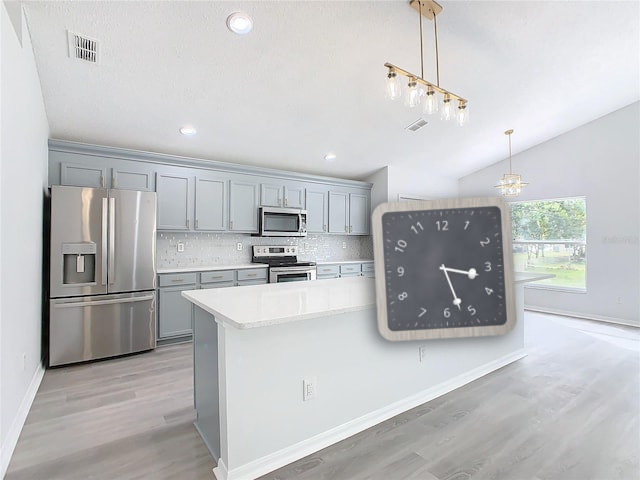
3:27
